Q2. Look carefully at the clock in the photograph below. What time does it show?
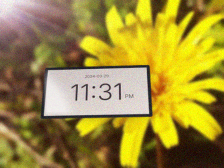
11:31
